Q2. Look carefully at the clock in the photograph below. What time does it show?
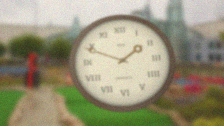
1:49
